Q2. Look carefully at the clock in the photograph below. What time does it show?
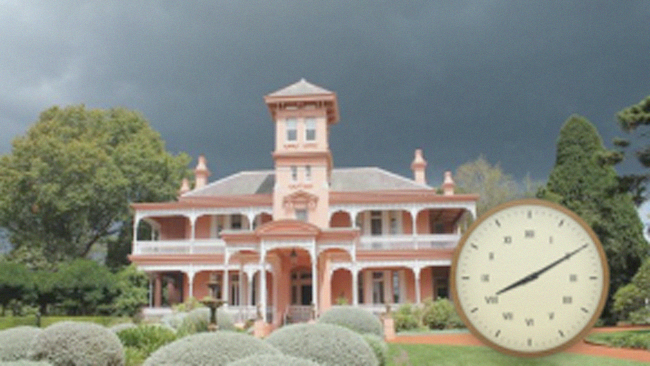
8:10
